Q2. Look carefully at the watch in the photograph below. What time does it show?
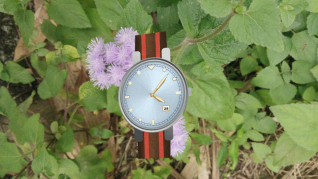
4:07
